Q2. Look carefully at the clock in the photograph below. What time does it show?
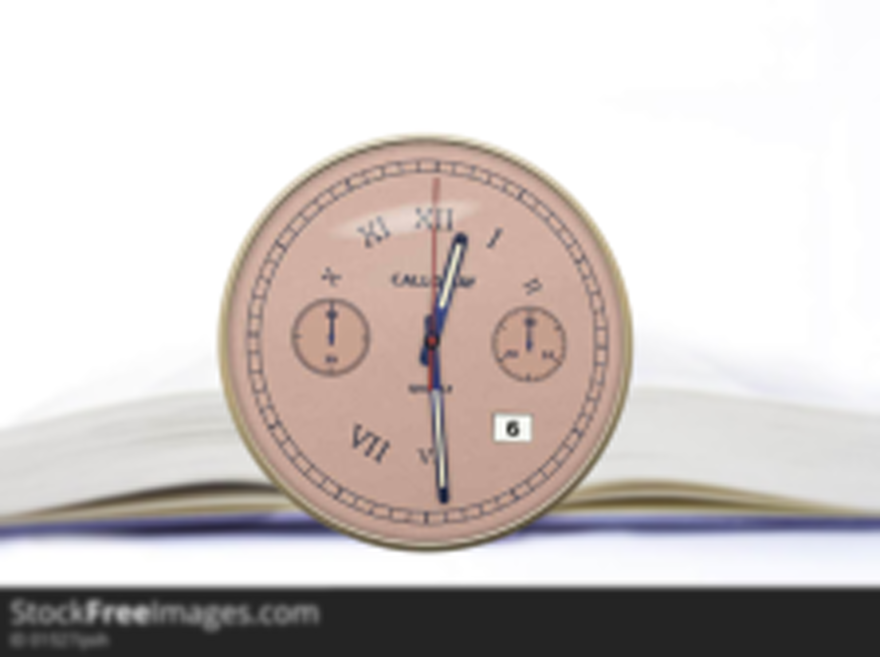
12:29
